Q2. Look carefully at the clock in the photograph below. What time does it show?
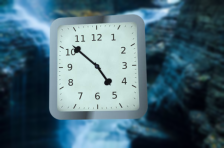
4:52
